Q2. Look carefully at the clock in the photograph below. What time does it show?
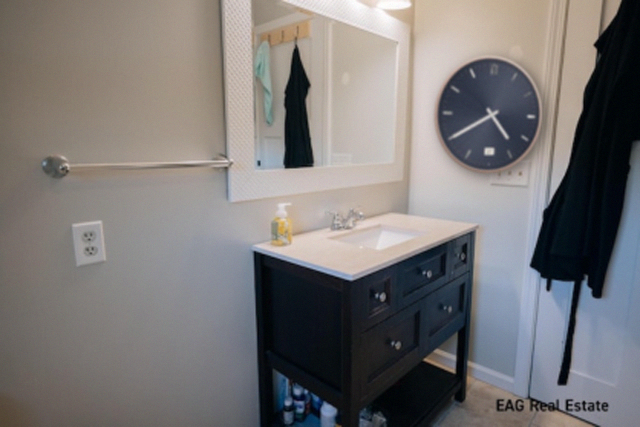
4:40
